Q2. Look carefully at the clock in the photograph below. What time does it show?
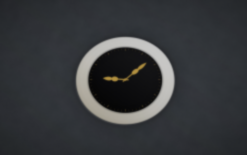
9:08
